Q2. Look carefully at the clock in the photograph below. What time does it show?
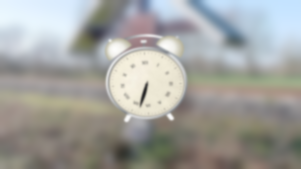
6:33
